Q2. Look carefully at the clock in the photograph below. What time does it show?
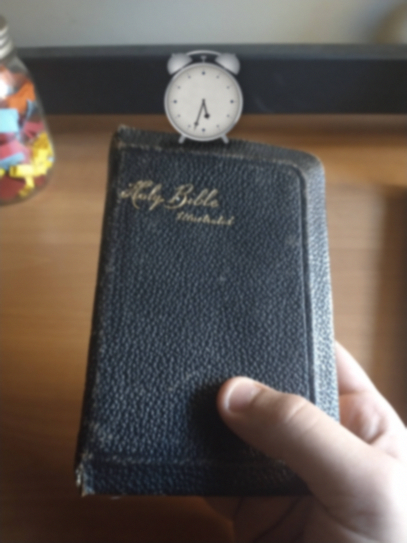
5:33
